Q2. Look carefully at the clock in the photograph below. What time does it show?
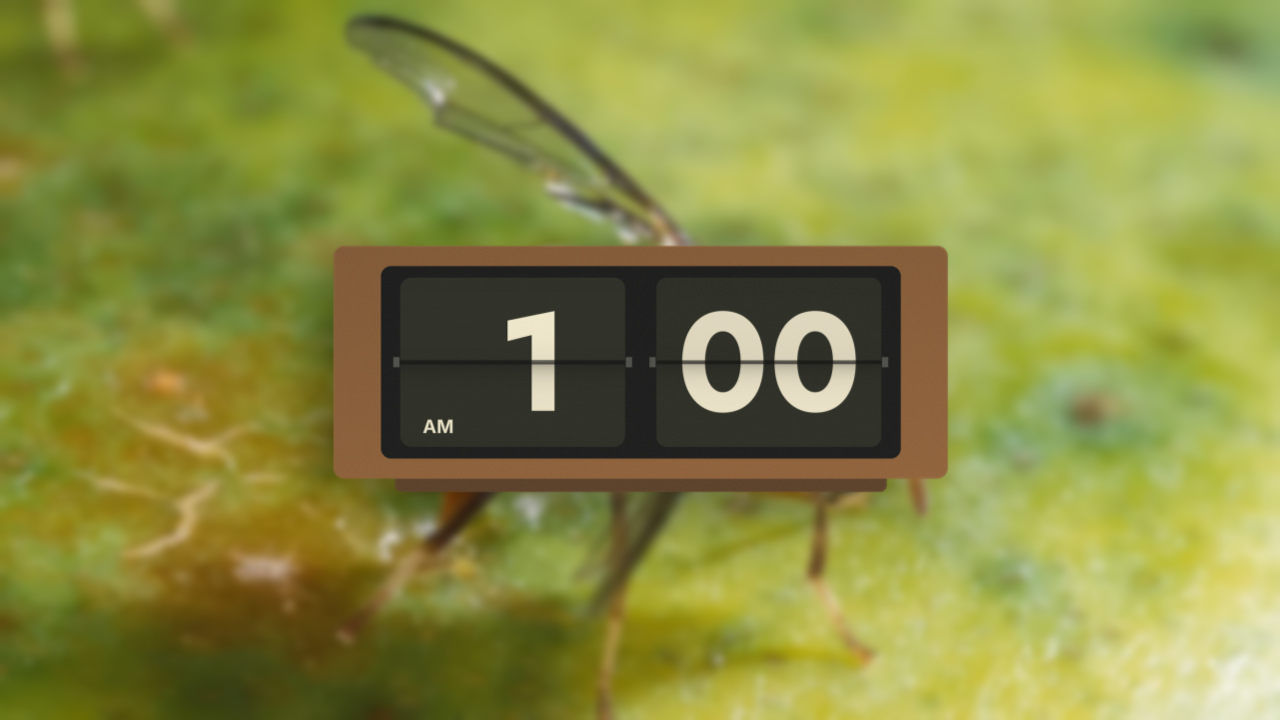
1:00
